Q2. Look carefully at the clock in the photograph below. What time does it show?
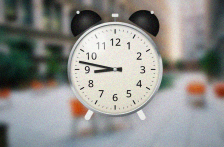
8:47
